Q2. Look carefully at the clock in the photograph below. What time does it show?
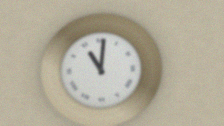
11:01
